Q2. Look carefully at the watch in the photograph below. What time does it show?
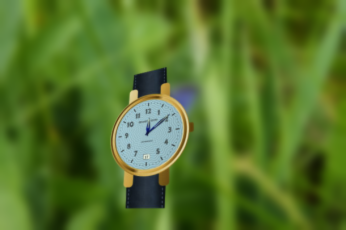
12:09
